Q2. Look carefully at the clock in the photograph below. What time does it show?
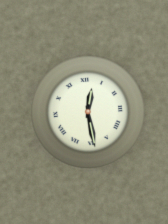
12:29
